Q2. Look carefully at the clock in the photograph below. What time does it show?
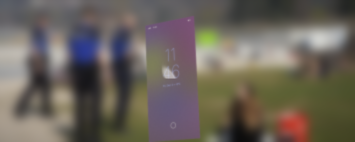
11:46
